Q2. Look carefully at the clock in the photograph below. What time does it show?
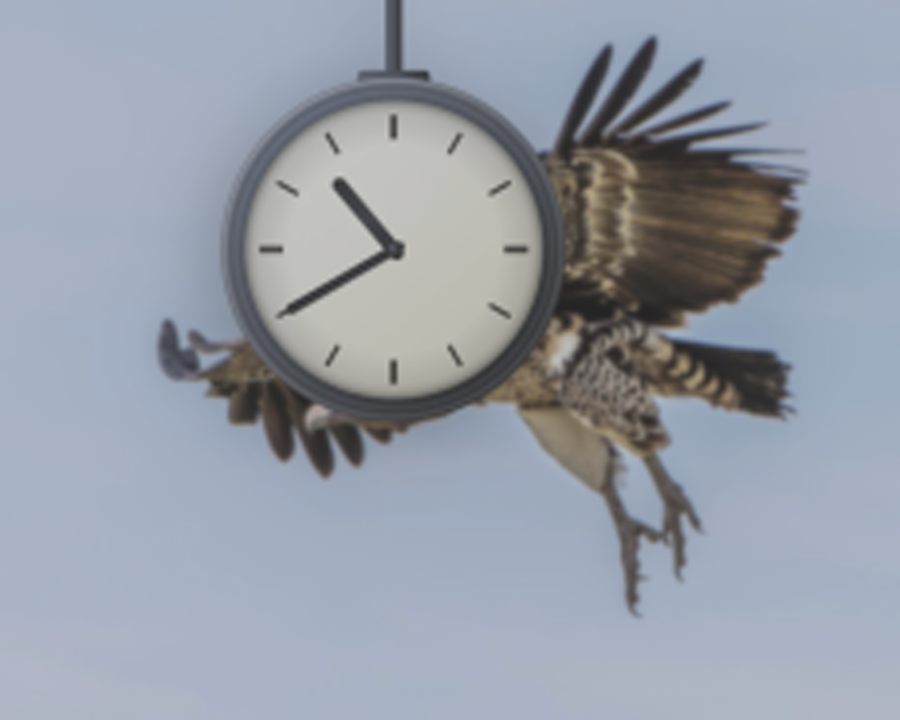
10:40
